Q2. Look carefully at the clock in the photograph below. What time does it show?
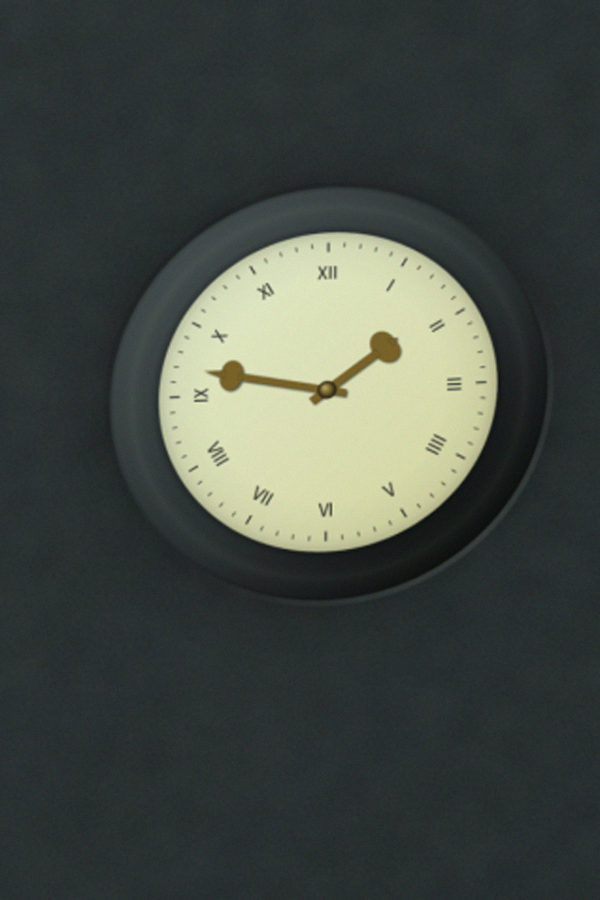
1:47
